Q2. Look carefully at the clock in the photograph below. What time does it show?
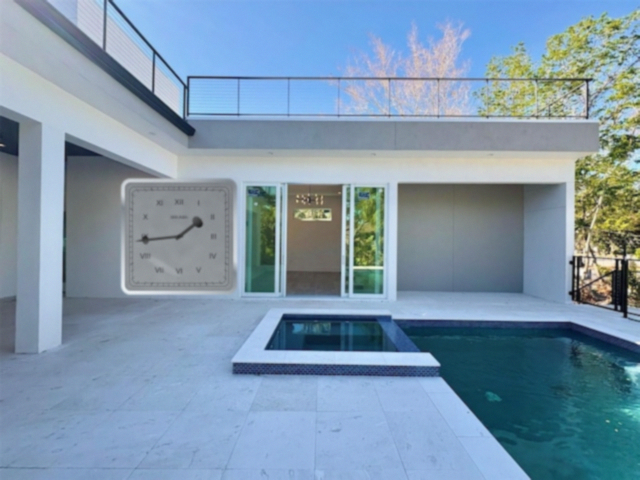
1:44
